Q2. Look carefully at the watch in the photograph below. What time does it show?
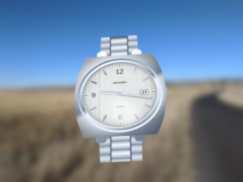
9:17
